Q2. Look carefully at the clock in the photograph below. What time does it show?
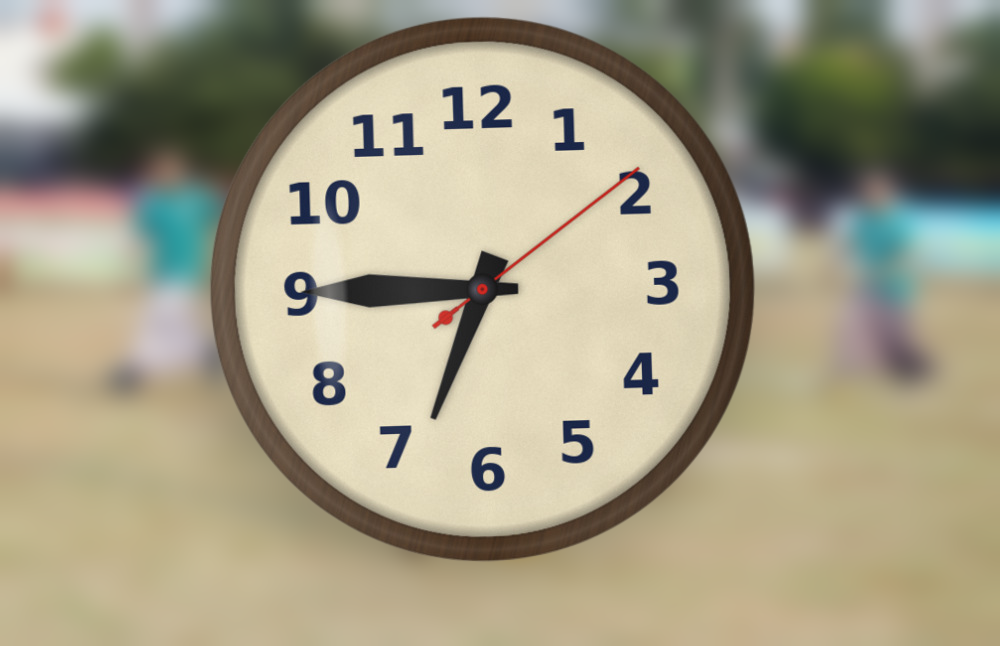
6:45:09
